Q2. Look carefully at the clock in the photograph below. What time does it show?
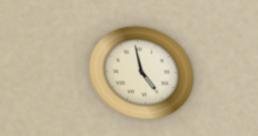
4:59
